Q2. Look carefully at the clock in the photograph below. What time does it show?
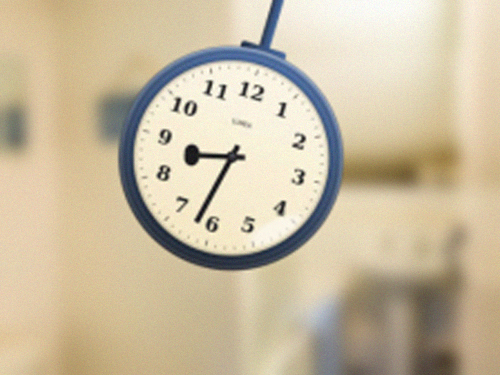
8:32
